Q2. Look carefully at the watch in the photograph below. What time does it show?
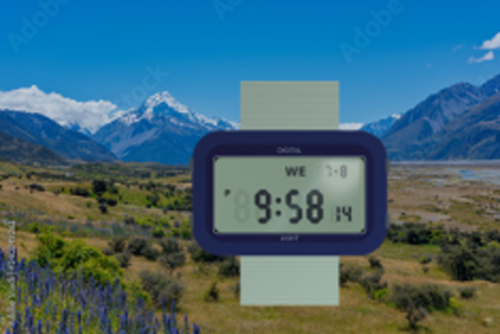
9:58:14
